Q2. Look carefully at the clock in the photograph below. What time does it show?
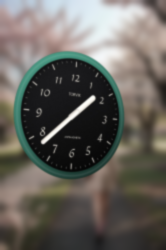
1:38
